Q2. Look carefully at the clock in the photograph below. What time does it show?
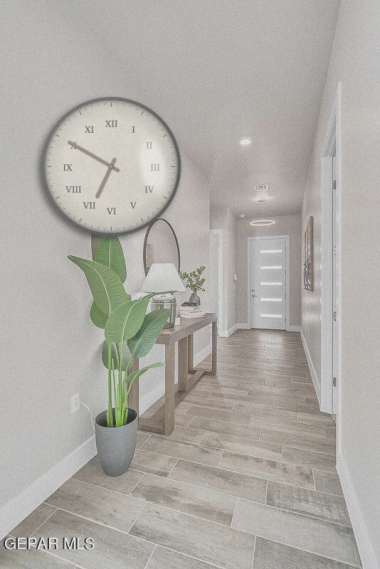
6:50
